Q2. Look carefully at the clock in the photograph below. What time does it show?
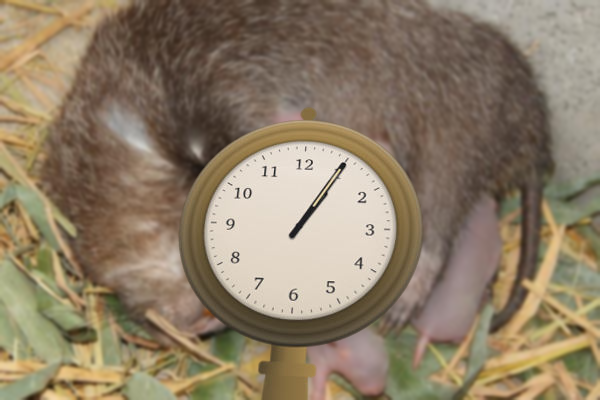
1:05
